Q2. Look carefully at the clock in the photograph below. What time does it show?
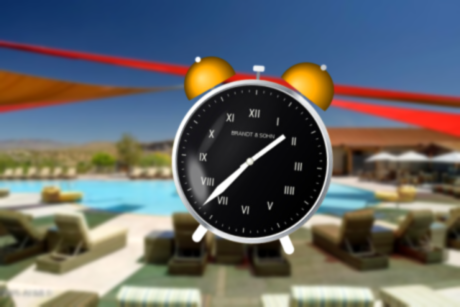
1:37
